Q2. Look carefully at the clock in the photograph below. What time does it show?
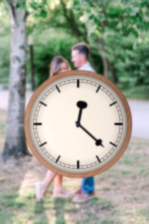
12:22
